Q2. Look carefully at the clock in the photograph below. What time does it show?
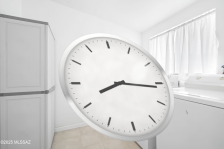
8:16
